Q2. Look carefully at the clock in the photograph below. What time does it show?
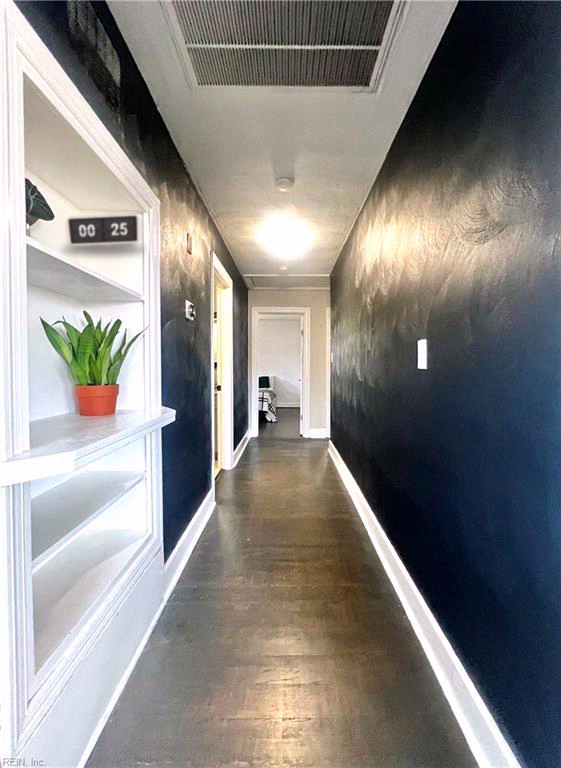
0:25
